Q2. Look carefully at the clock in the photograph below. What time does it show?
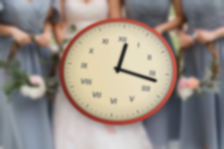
12:17
